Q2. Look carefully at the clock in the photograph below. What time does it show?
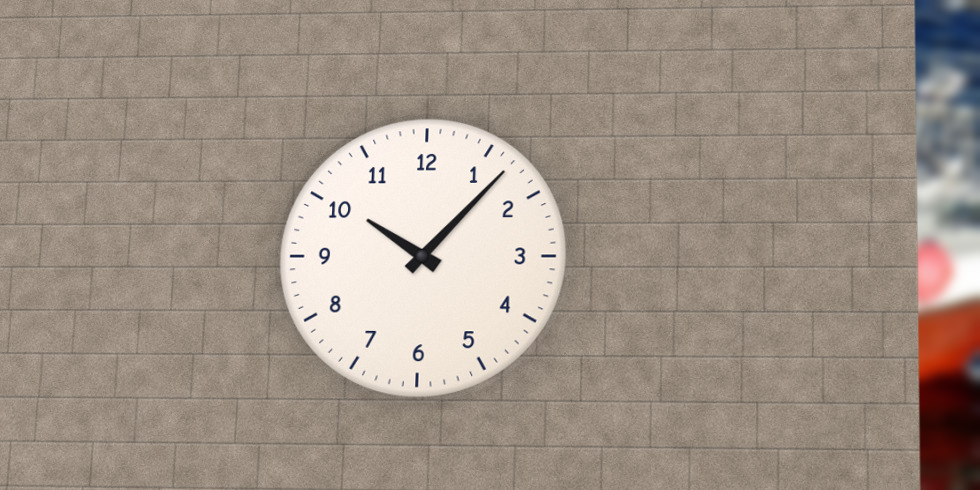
10:07
